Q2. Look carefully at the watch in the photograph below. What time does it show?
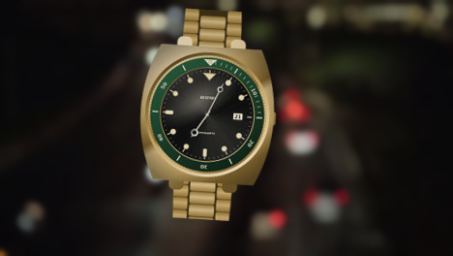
7:04
